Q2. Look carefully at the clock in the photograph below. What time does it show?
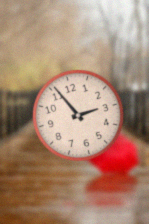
2:56
